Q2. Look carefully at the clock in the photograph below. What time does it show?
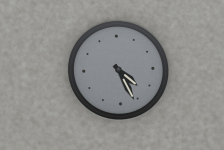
4:26
